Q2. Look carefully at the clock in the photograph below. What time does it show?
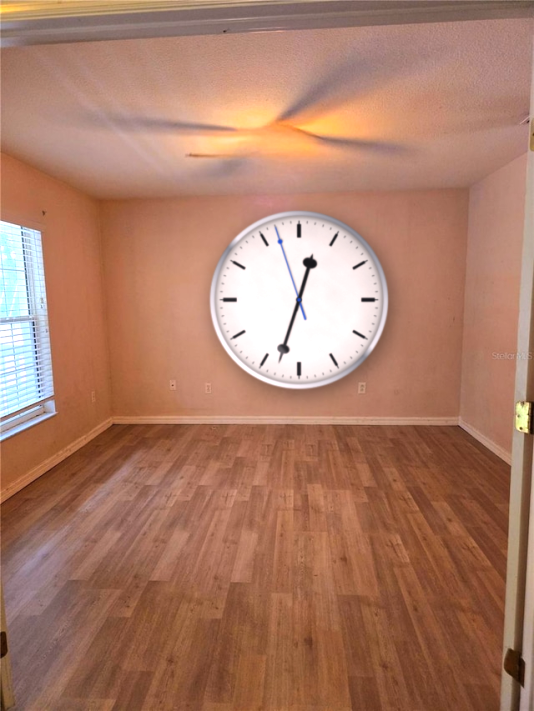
12:32:57
